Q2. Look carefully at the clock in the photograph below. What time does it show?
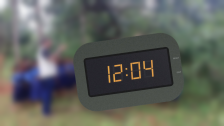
12:04
